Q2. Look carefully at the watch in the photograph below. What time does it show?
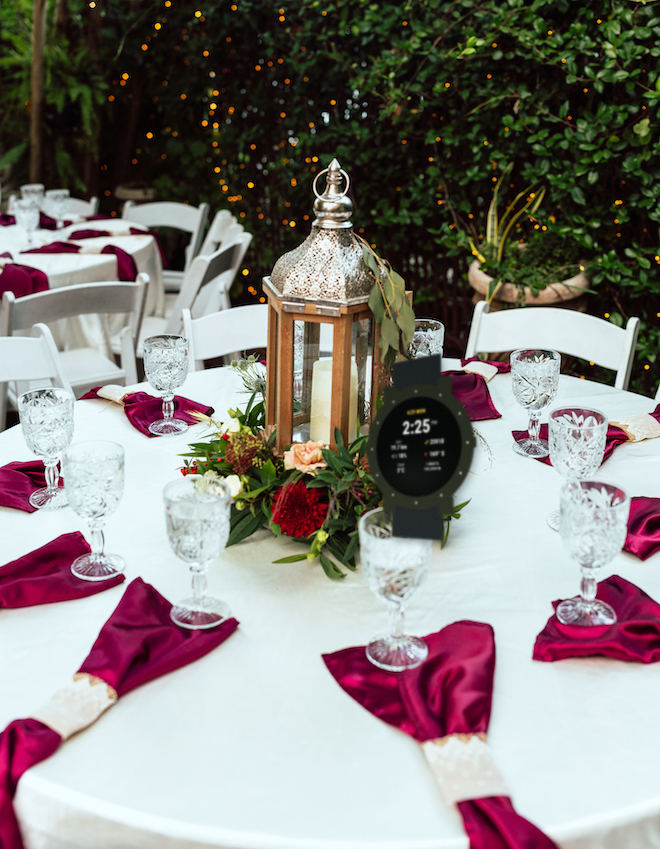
2:25
